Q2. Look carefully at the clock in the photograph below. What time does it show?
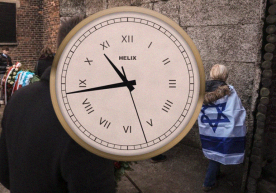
10:43:27
